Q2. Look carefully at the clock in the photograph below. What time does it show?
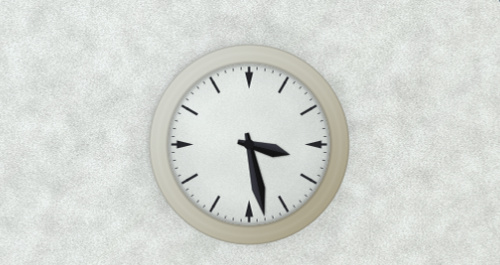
3:28
